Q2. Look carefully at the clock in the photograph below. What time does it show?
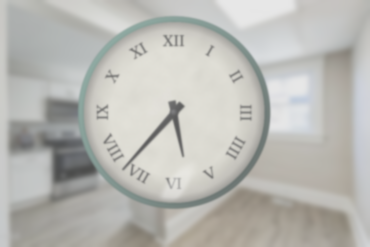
5:37
